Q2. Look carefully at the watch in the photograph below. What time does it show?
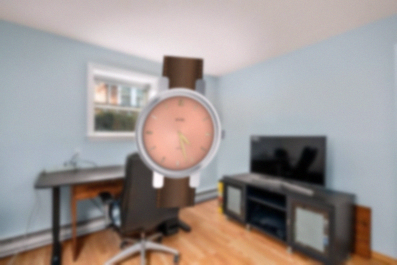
4:27
